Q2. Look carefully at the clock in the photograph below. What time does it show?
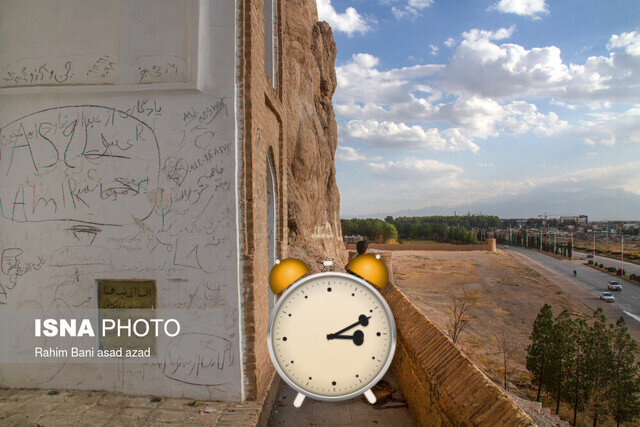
3:11
